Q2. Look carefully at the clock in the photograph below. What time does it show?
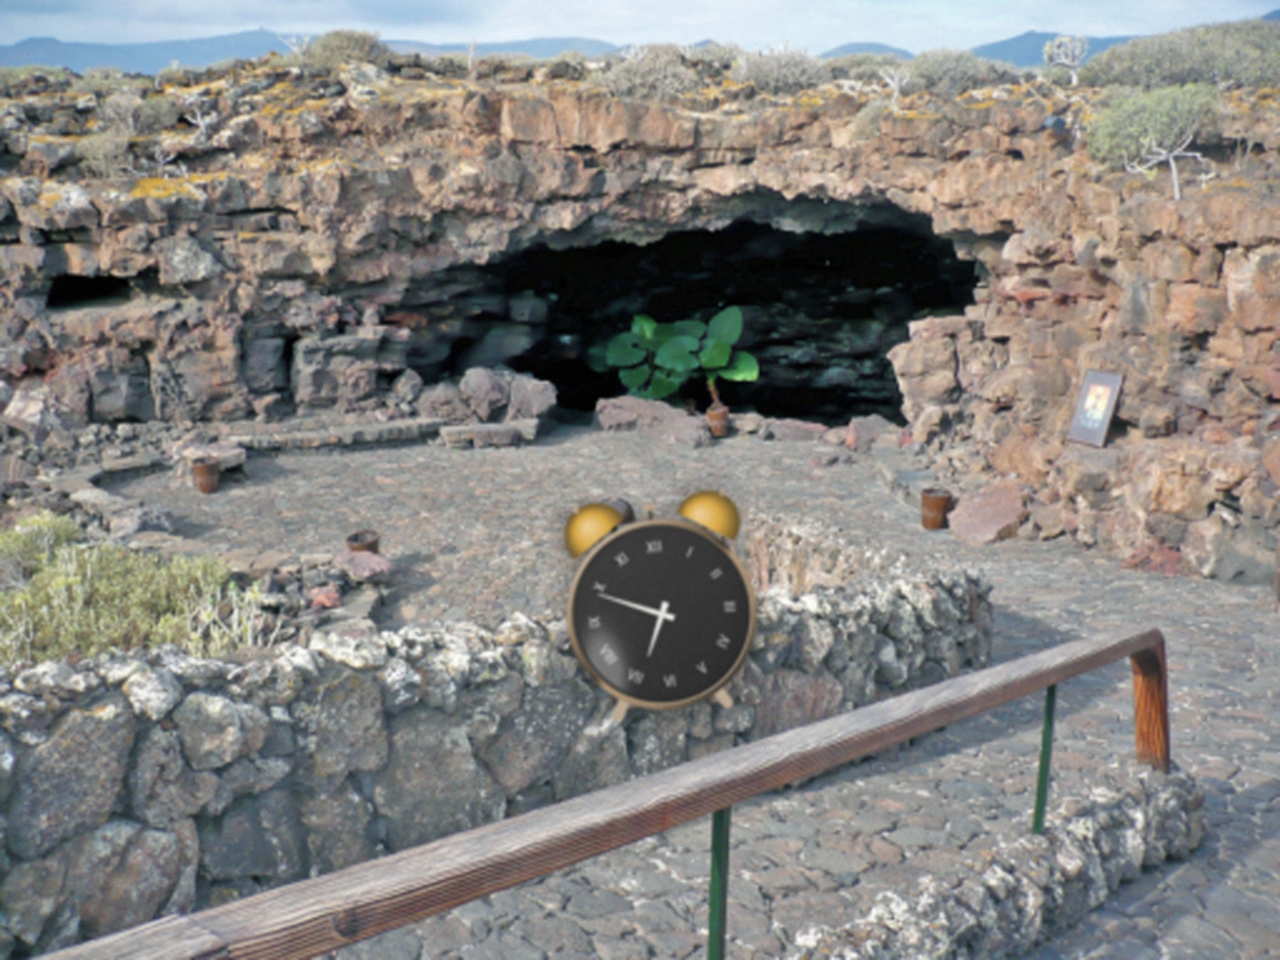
6:49
